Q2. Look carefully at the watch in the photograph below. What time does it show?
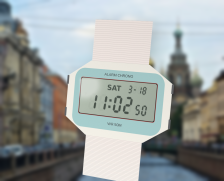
11:02:50
